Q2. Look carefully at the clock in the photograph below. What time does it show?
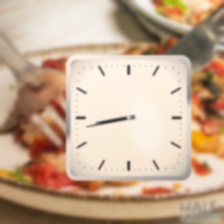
8:43
